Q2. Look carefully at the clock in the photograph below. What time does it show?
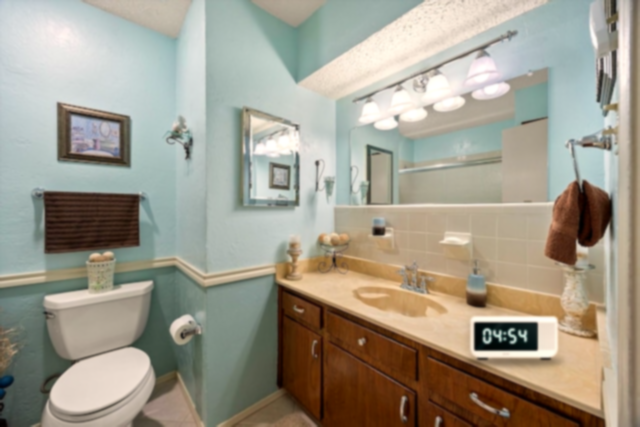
4:54
